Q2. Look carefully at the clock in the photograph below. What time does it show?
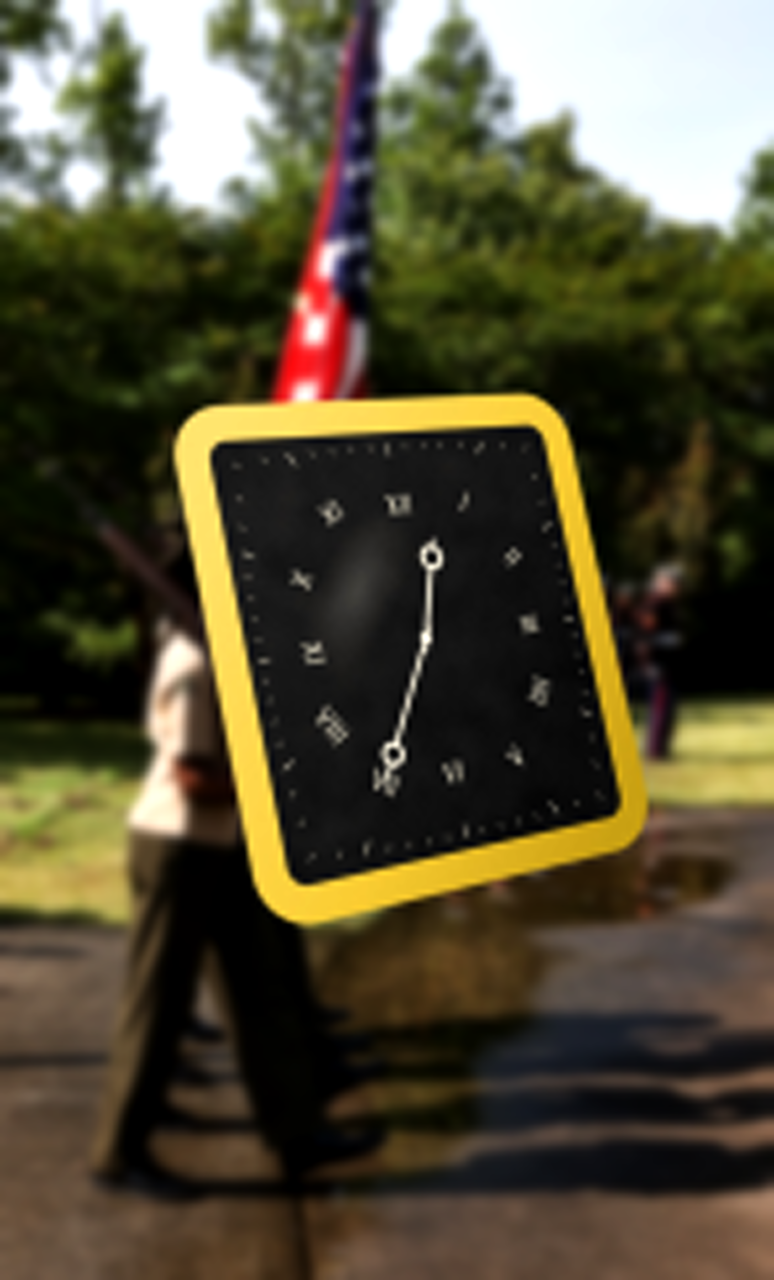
12:35
